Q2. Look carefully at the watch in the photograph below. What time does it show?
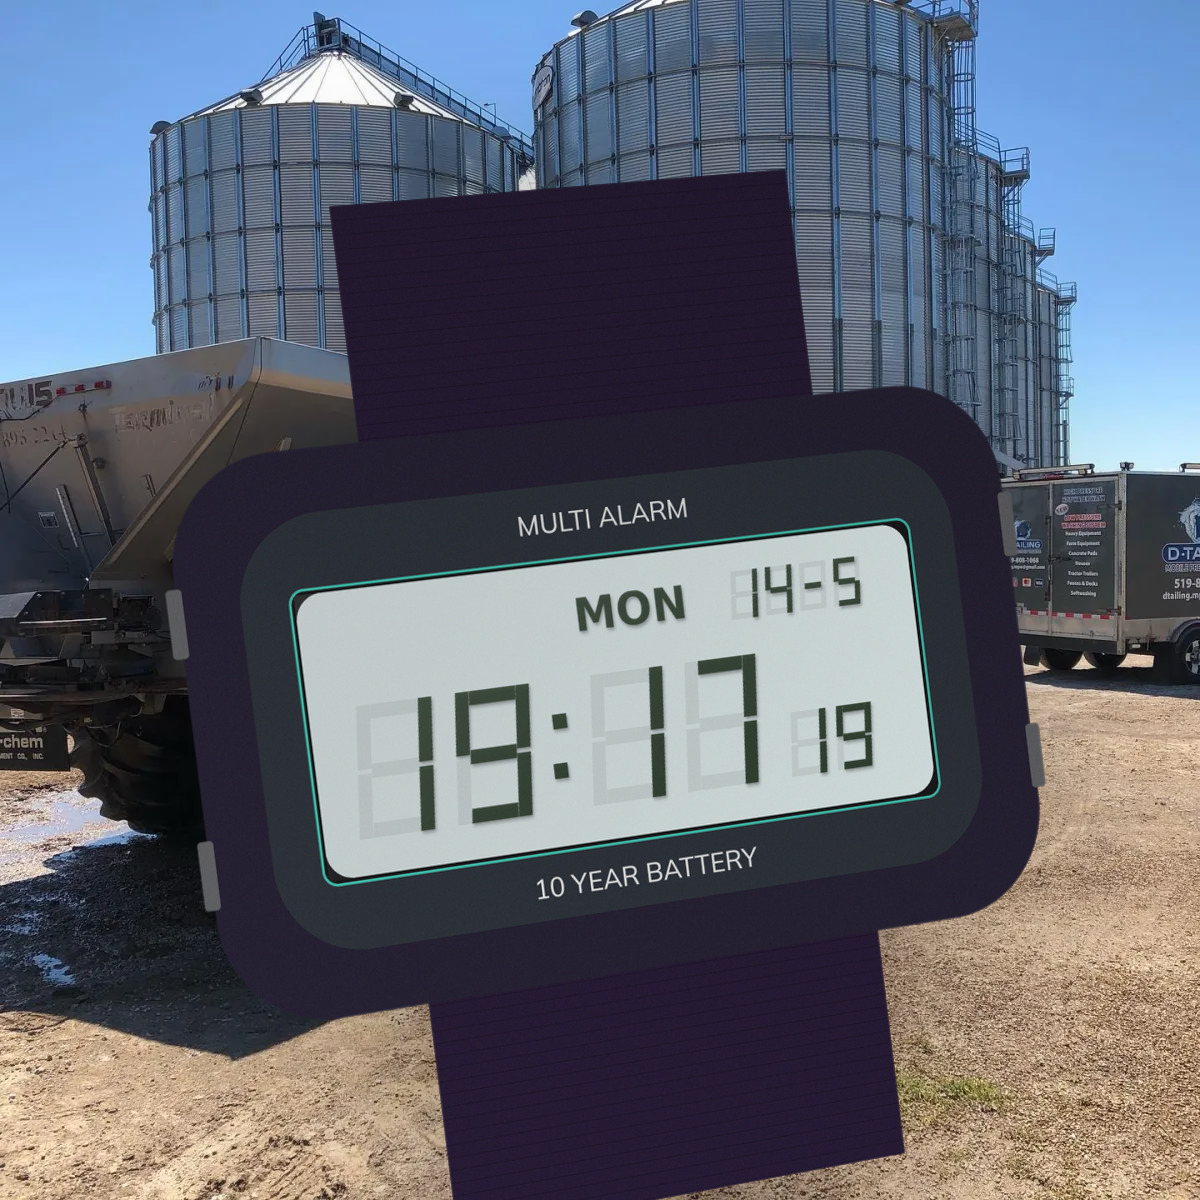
19:17:19
